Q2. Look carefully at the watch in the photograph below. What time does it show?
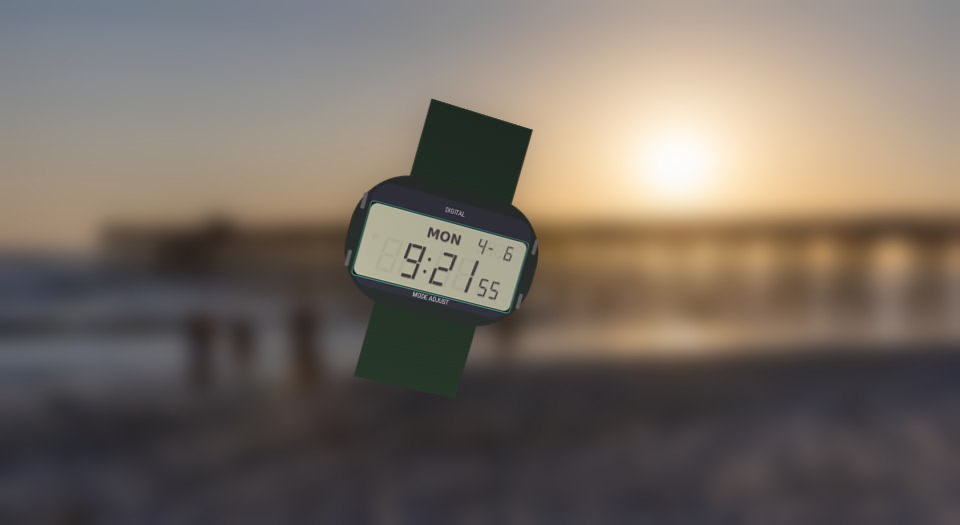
9:21:55
